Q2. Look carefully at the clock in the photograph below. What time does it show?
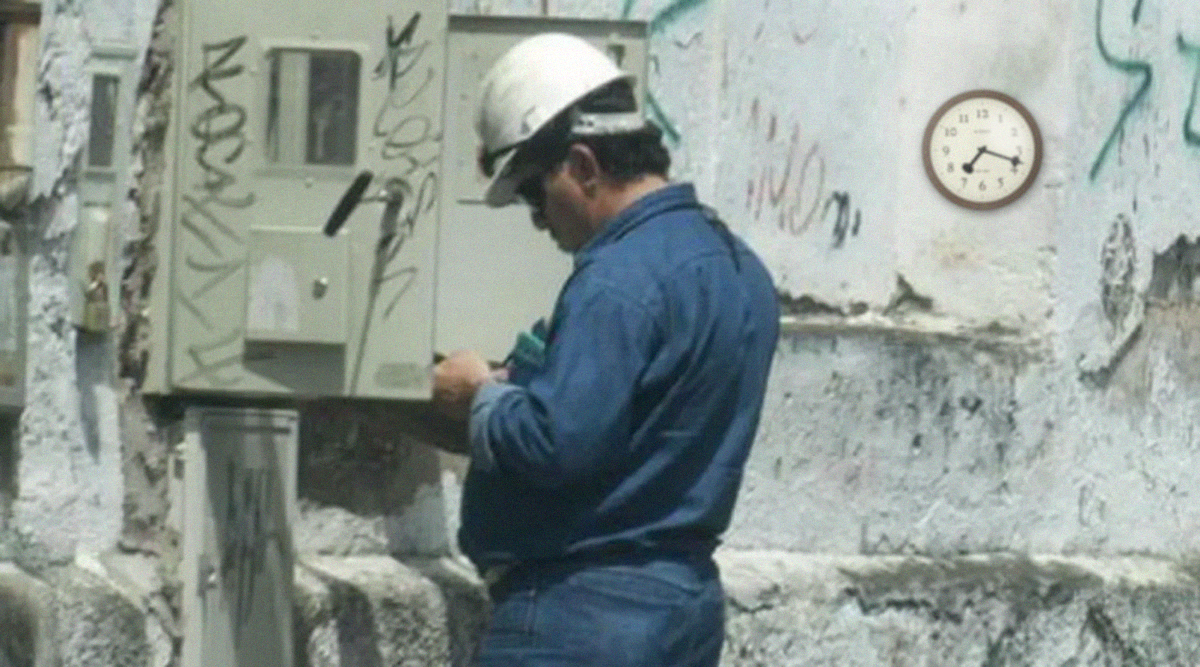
7:18
